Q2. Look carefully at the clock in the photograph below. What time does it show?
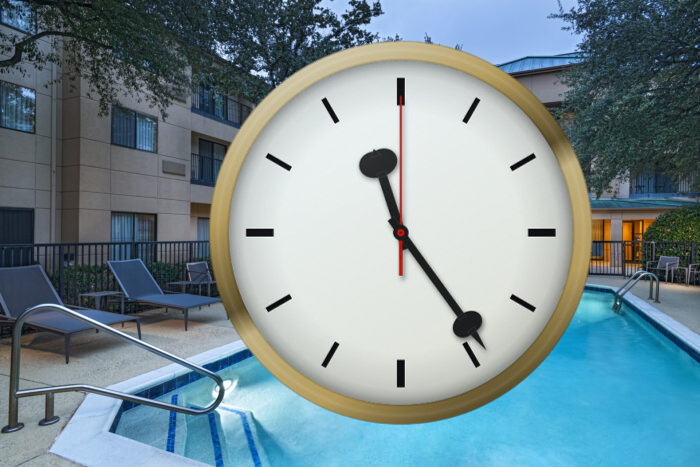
11:24:00
